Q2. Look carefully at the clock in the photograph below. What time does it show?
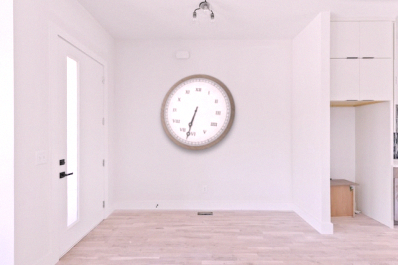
6:32
